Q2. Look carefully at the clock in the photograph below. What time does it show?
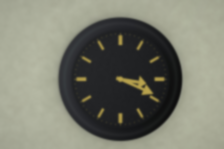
3:19
